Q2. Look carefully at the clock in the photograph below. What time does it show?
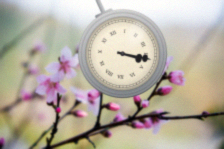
4:21
